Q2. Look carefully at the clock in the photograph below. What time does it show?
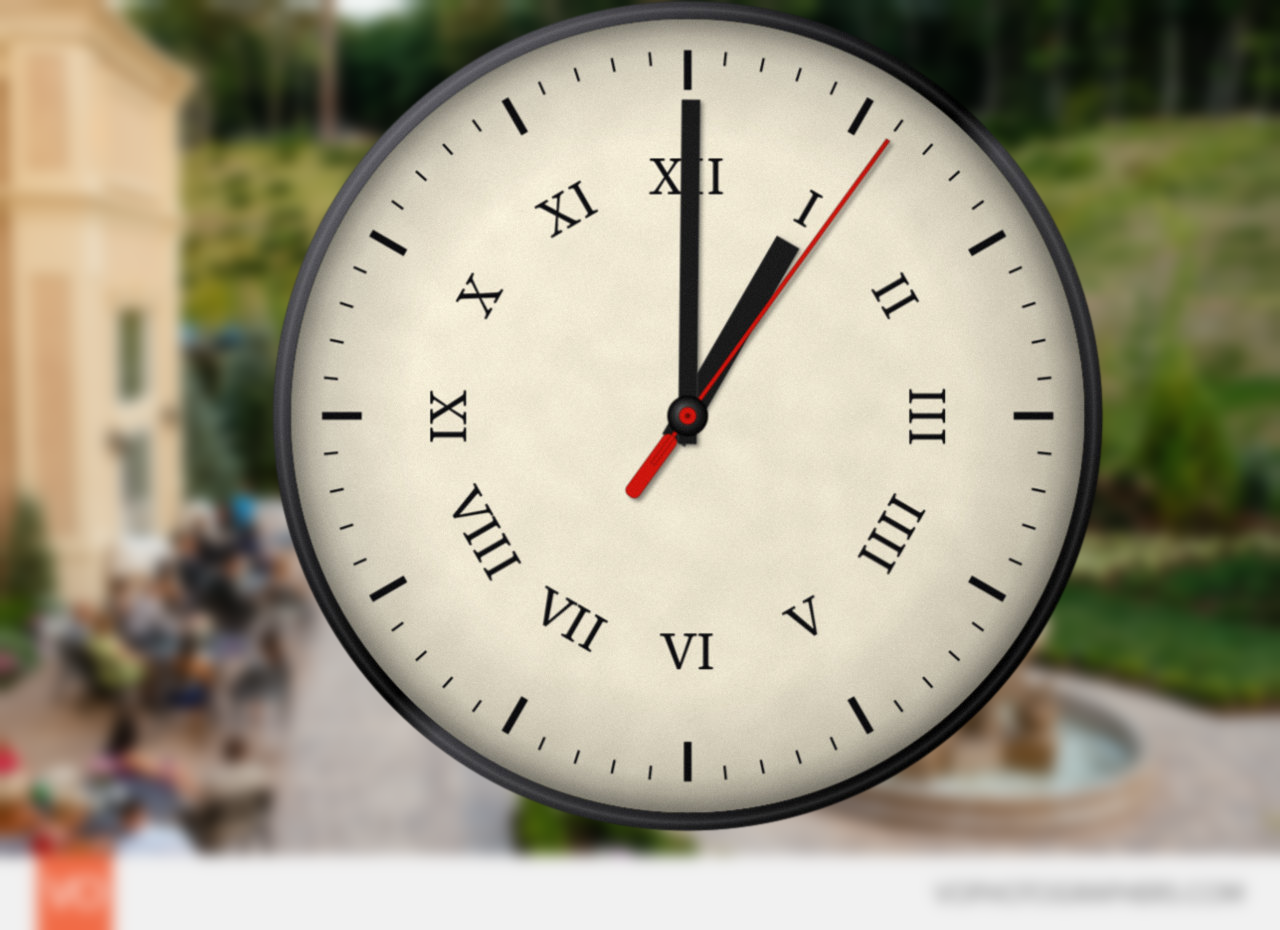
1:00:06
